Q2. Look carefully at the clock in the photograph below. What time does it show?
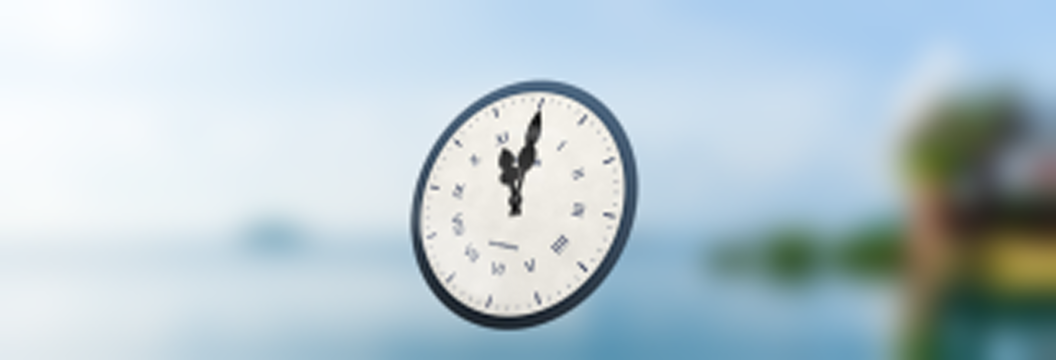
11:00
